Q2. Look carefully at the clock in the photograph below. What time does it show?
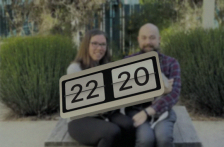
22:20
